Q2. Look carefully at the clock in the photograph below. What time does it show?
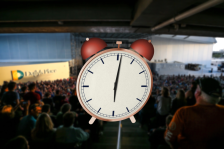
6:01
